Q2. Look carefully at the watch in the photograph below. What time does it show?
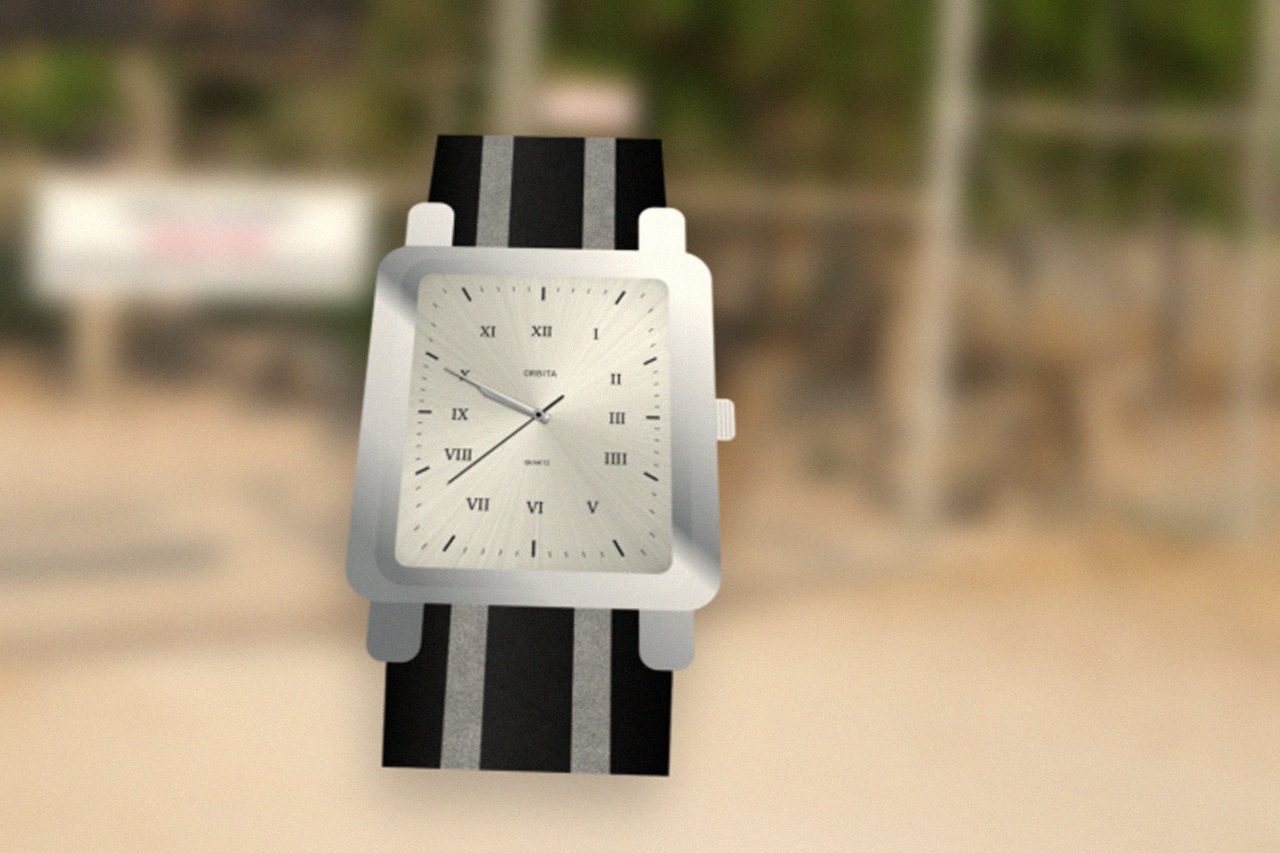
9:49:38
